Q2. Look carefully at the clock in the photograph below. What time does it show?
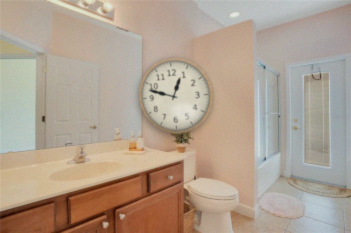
12:48
